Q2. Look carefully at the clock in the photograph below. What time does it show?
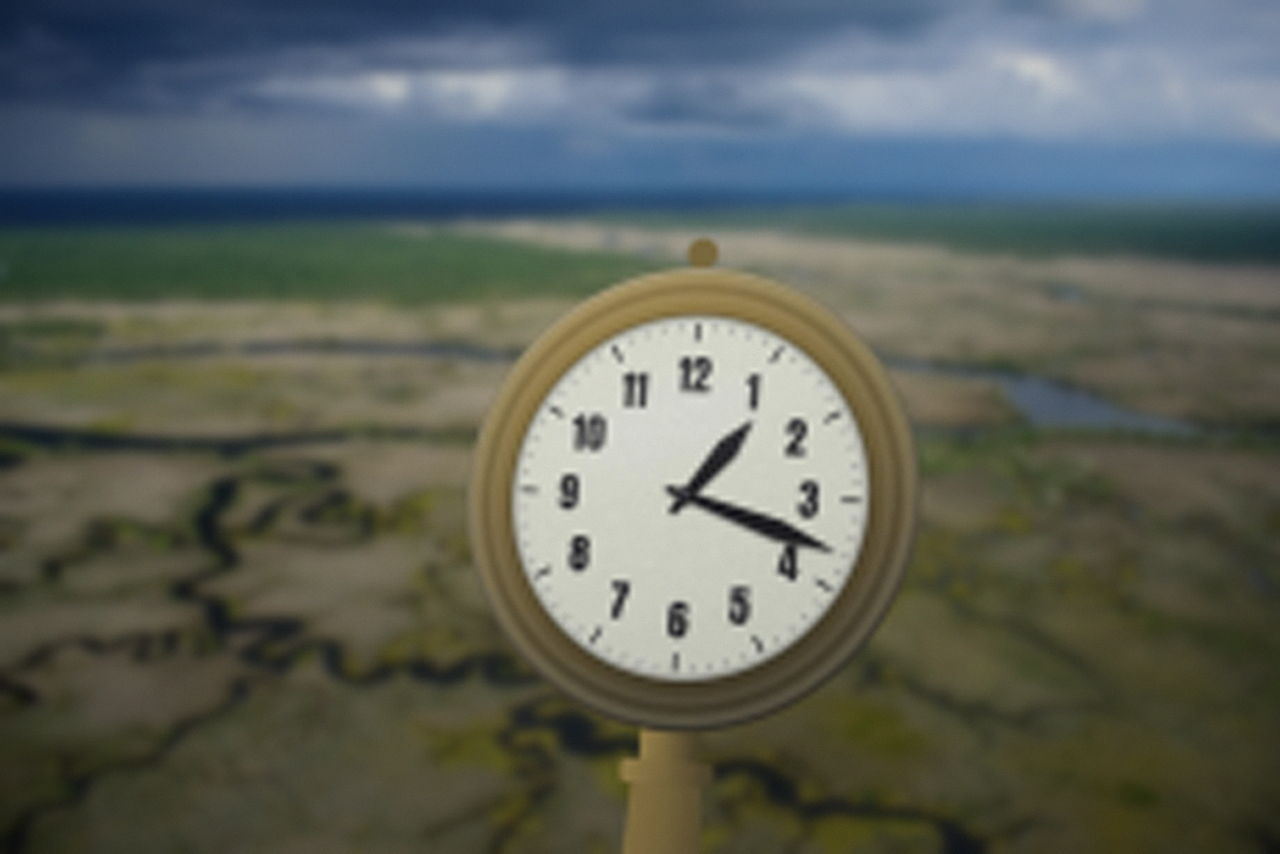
1:18
